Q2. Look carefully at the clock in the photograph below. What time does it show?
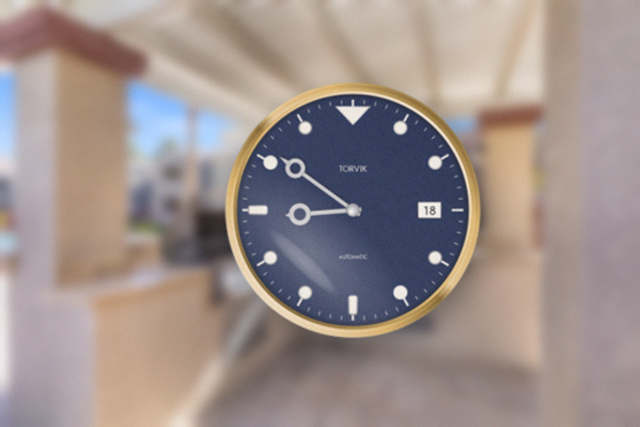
8:51
